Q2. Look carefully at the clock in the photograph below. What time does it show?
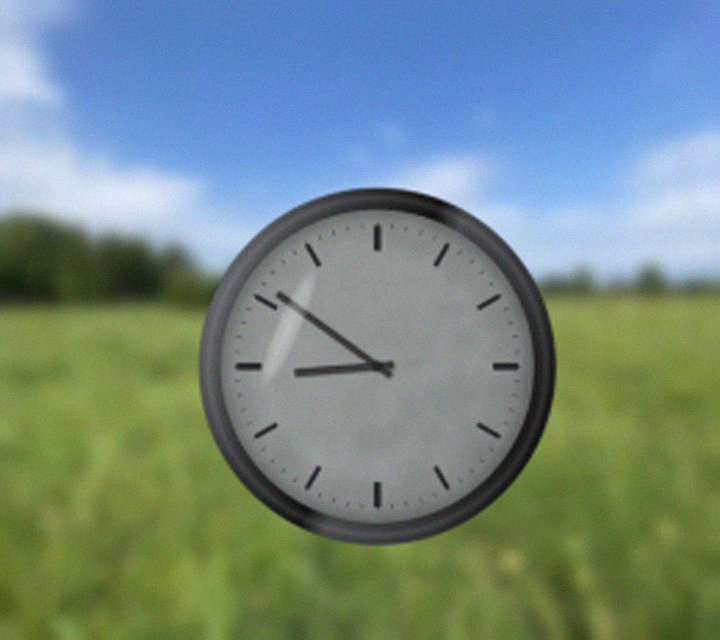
8:51
